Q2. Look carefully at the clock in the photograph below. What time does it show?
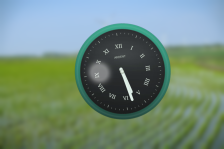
5:28
